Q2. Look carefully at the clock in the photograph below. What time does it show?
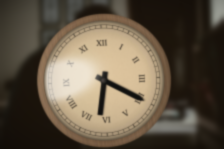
6:20
